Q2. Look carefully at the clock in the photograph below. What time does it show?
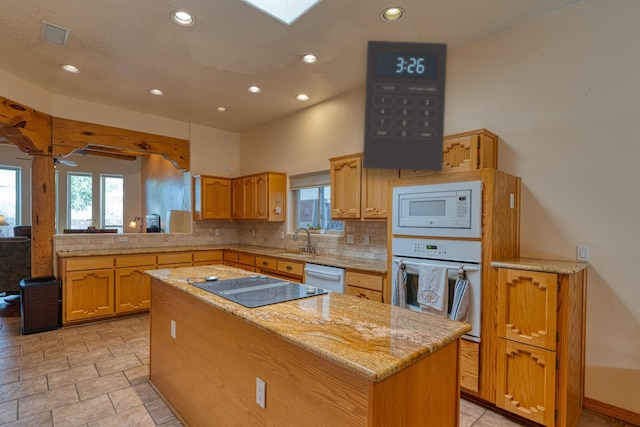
3:26
